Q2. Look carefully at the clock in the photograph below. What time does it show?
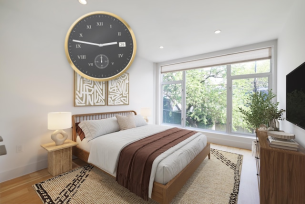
2:47
